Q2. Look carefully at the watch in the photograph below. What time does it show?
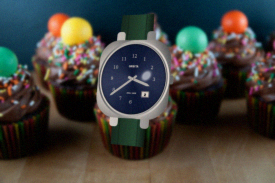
3:39
